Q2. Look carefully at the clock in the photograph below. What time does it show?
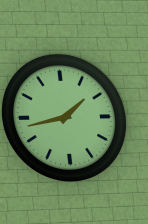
1:43
